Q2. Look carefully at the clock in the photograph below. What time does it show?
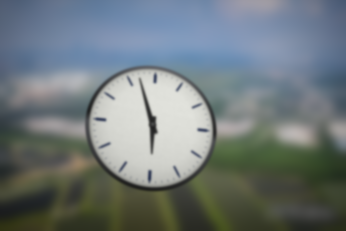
5:57
